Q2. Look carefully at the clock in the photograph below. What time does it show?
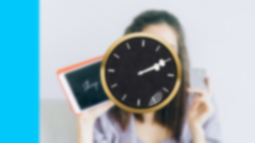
2:10
